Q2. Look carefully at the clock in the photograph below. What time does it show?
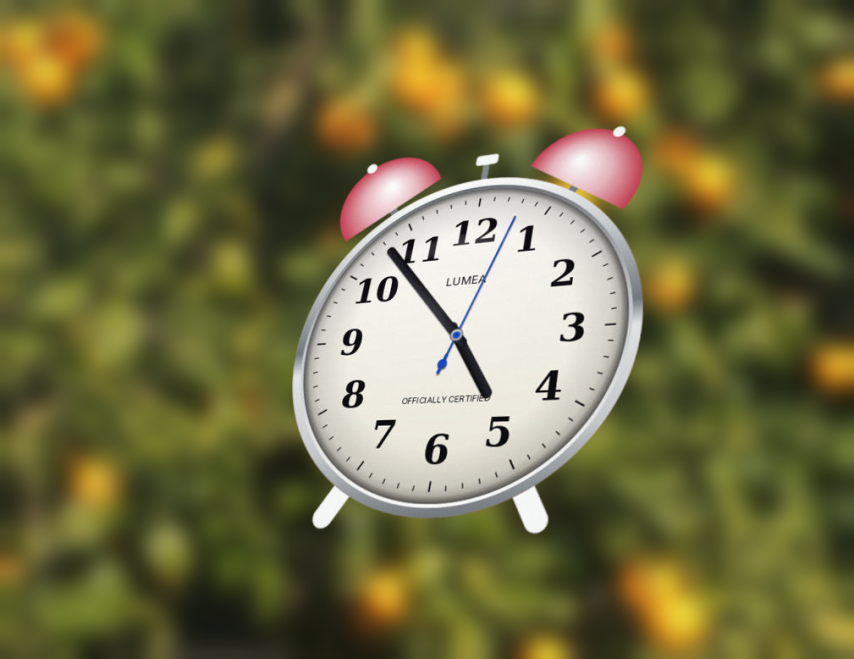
4:53:03
